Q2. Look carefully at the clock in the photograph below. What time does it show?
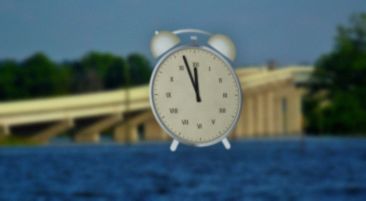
11:57
